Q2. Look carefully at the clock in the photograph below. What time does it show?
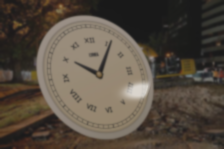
10:06
